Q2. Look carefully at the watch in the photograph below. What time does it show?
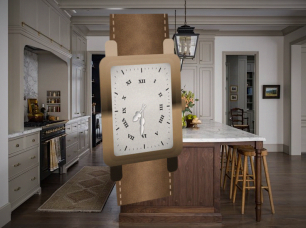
7:31
